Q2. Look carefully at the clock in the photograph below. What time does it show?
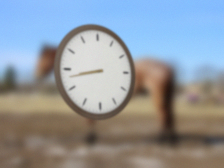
8:43
